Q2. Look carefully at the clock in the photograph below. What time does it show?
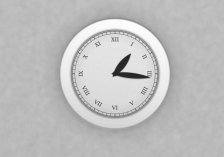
1:16
